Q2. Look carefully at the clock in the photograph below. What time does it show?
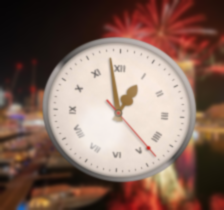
12:58:23
